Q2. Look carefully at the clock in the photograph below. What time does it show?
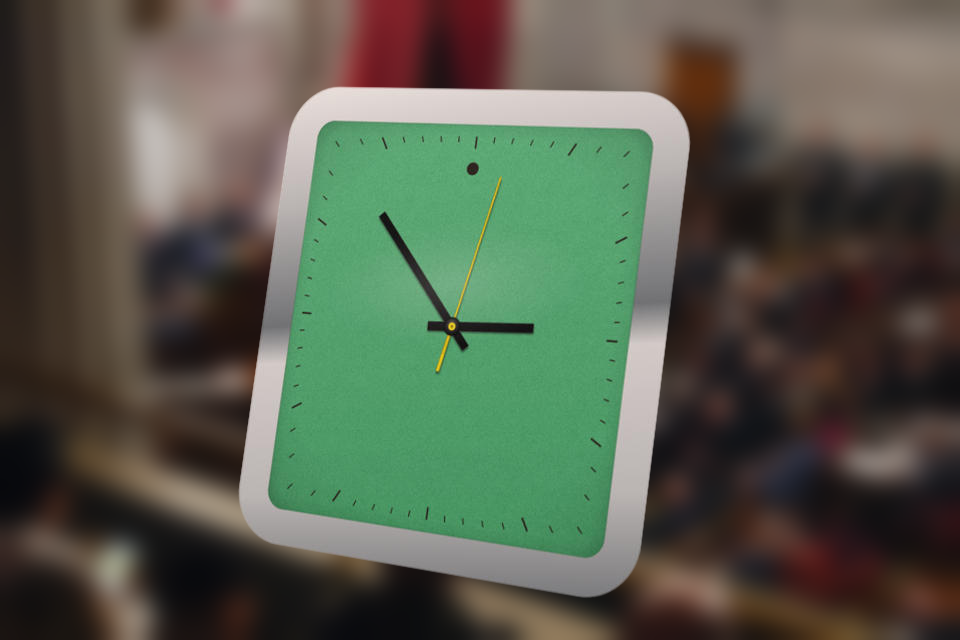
2:53:02
